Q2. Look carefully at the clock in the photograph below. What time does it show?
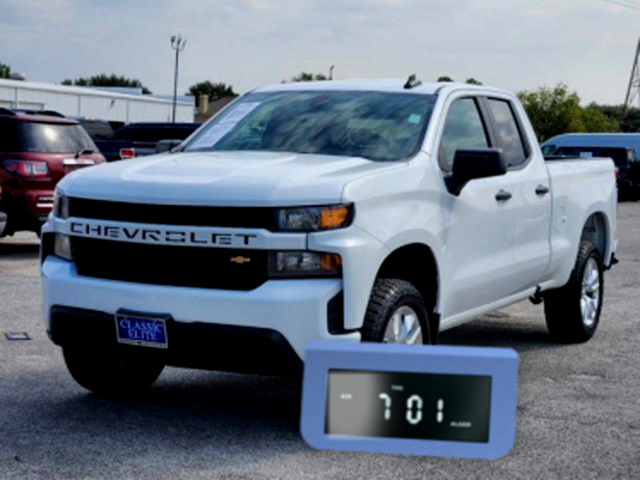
7:01
